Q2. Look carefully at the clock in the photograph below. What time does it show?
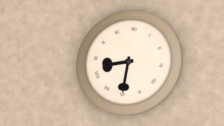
8:30
